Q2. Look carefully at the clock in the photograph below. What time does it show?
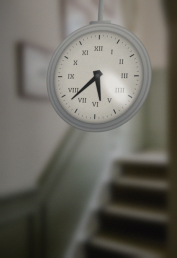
5:38
